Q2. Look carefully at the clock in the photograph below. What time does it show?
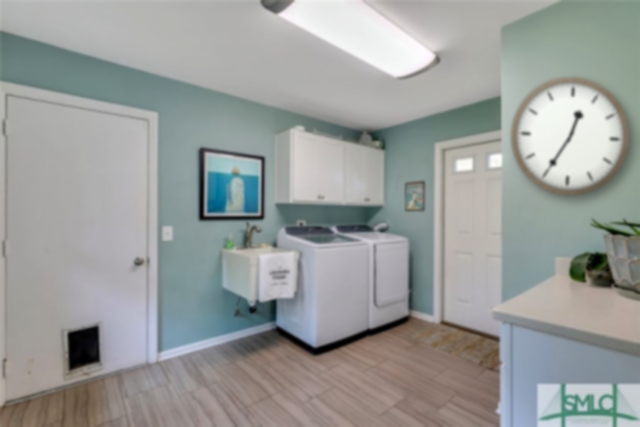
12:35
